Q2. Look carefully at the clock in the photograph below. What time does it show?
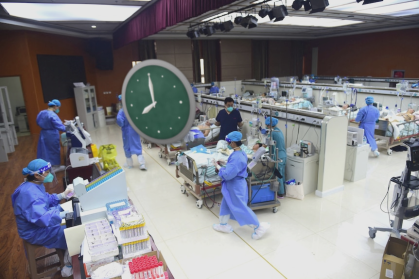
8:00
